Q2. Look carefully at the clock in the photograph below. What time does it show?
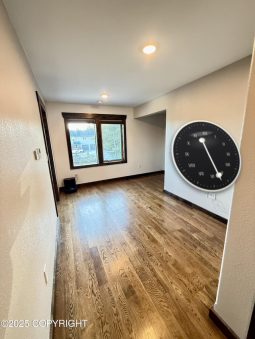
11:27
